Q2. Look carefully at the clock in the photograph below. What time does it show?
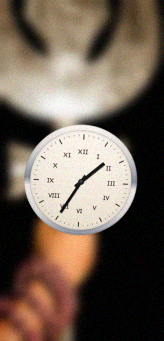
1:35
